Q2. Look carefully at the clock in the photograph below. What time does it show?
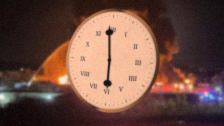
5:59
